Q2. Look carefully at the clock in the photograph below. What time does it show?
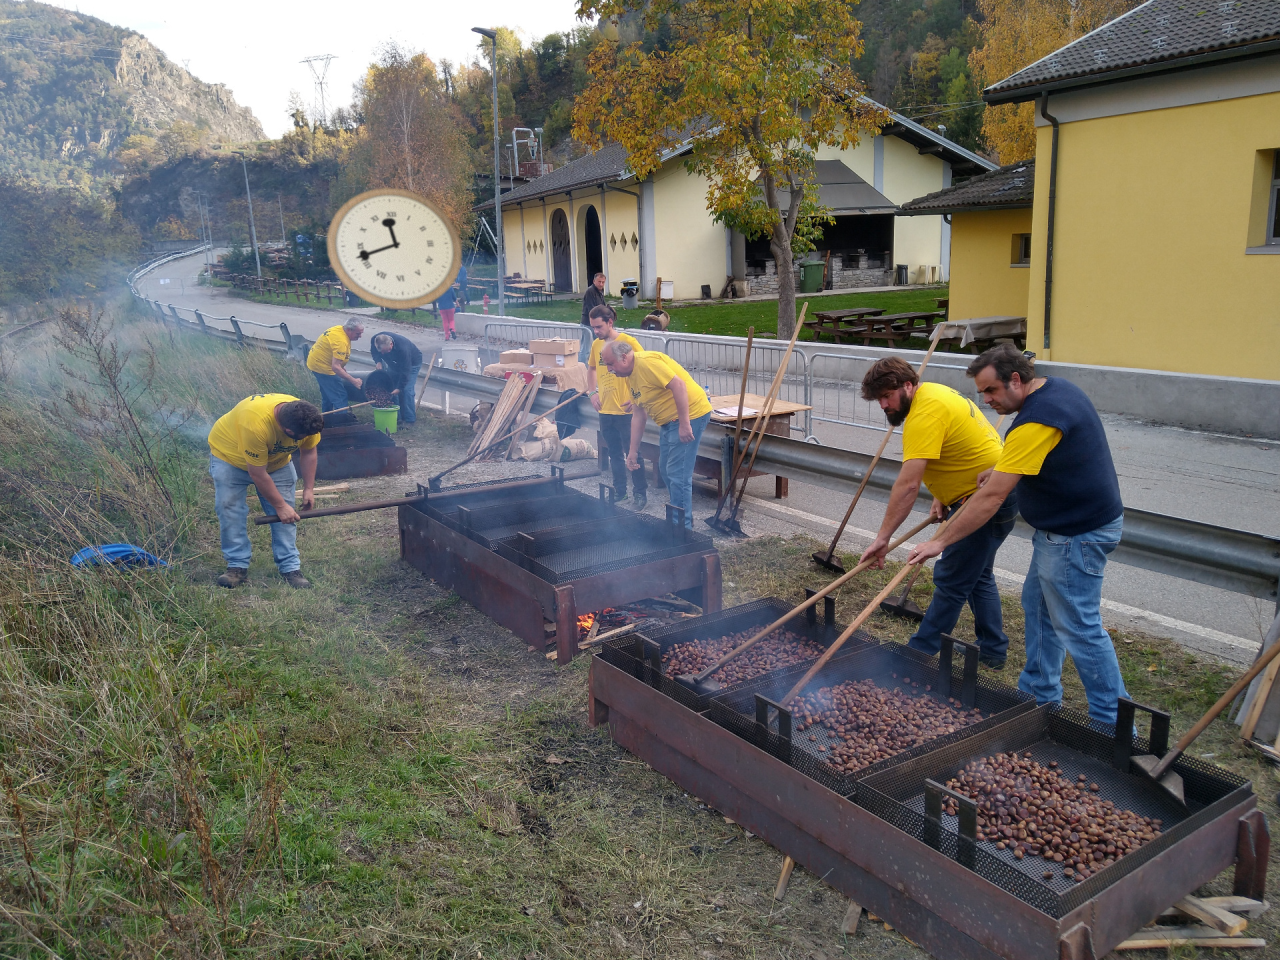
11:42
